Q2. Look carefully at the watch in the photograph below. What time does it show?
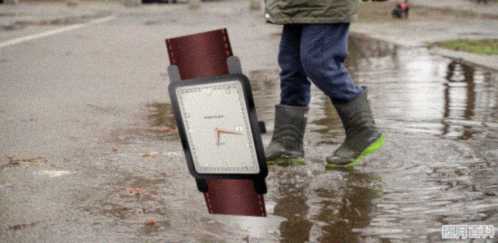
6:17
